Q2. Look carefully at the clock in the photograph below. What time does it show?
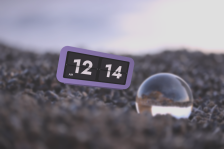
12:14
